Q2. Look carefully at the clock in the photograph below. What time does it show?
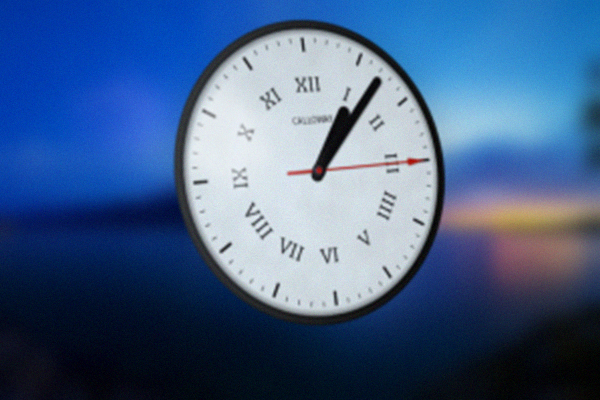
1:07:15
